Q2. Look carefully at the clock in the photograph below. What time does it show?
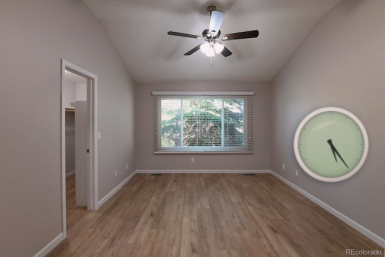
5:24
